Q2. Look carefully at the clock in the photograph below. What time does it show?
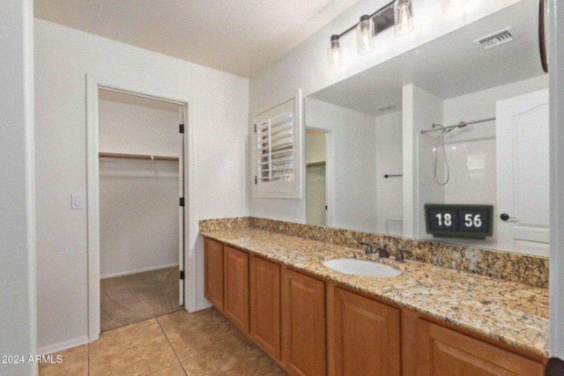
18:56
